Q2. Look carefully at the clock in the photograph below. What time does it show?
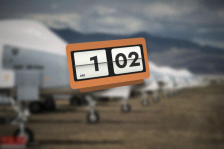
1:02
